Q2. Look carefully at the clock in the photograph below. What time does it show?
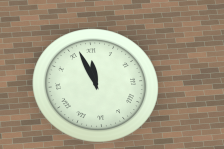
11:57
